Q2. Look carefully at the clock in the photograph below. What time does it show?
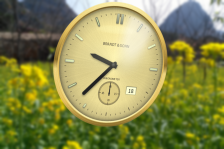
9:37
